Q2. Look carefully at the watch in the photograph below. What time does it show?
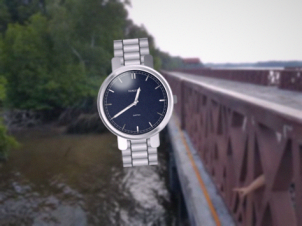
12:40
